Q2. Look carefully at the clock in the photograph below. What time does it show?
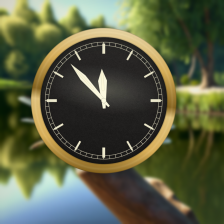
11:53
